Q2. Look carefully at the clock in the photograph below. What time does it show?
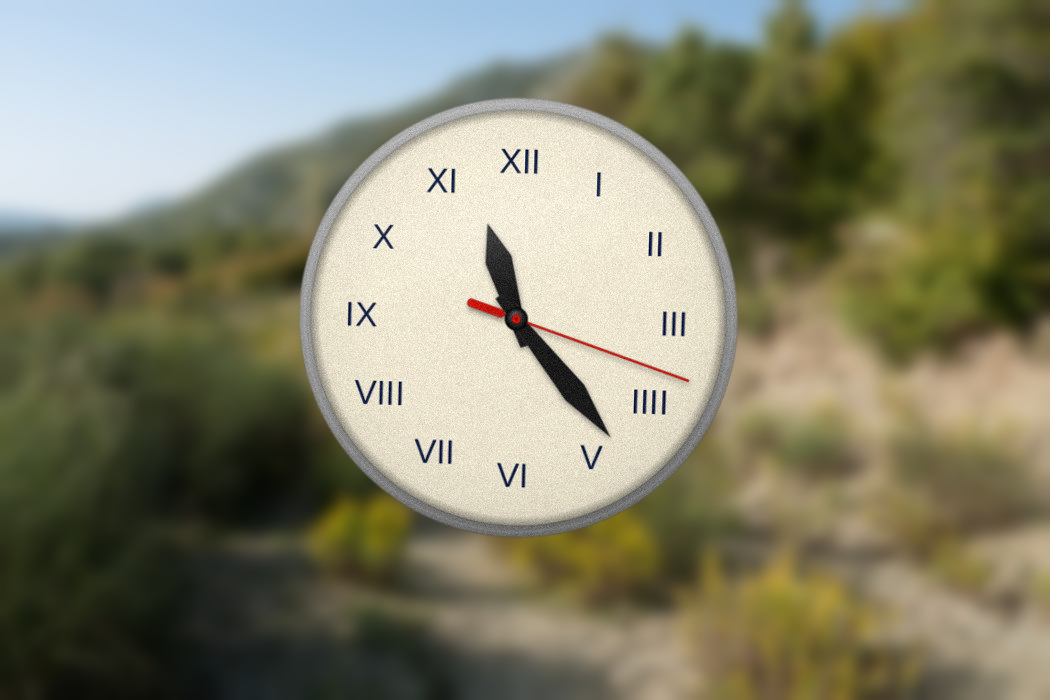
11:23:18
